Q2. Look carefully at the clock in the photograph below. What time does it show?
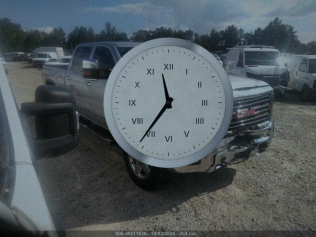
11:36
